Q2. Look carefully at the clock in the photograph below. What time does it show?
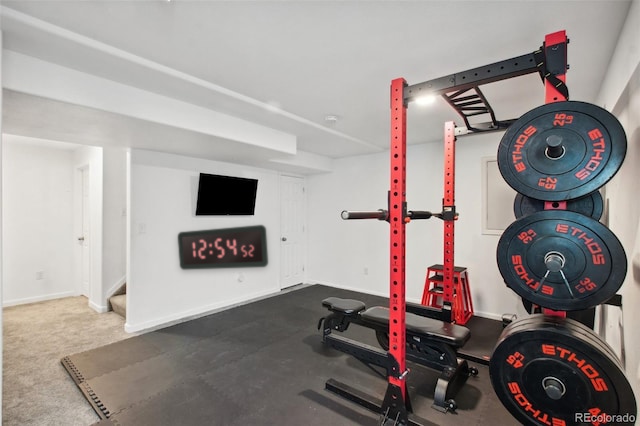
12:54:52
